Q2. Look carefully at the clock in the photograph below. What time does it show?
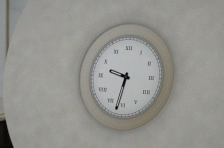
9:32
